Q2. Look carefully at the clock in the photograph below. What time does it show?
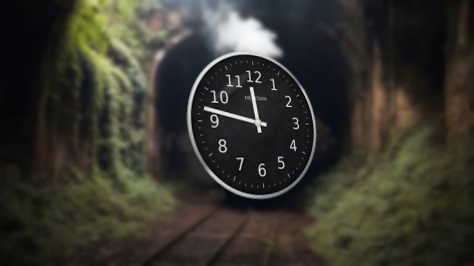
11:47
